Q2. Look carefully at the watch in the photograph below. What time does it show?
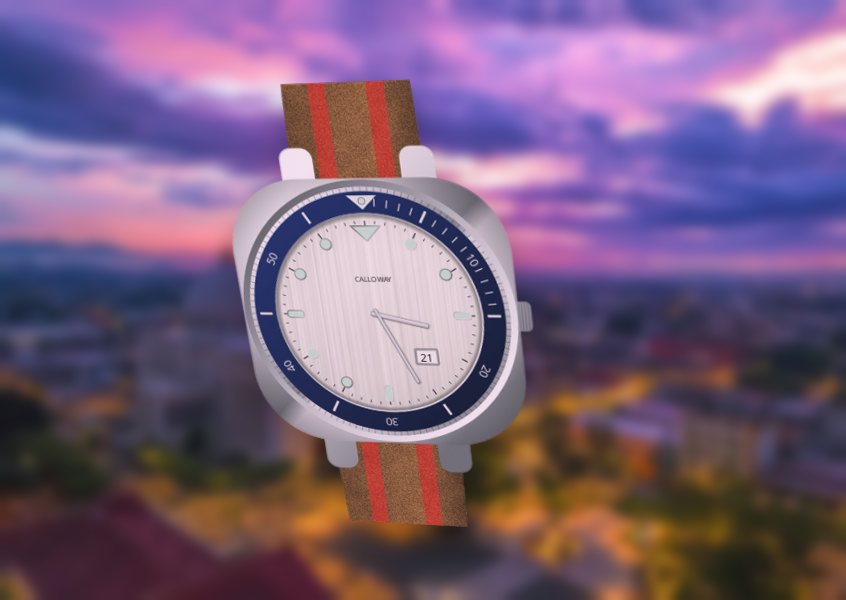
3:26
